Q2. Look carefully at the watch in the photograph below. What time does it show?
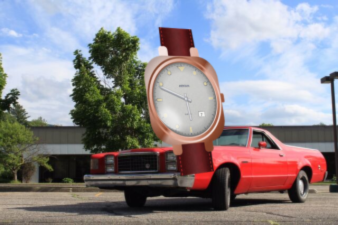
5:49
